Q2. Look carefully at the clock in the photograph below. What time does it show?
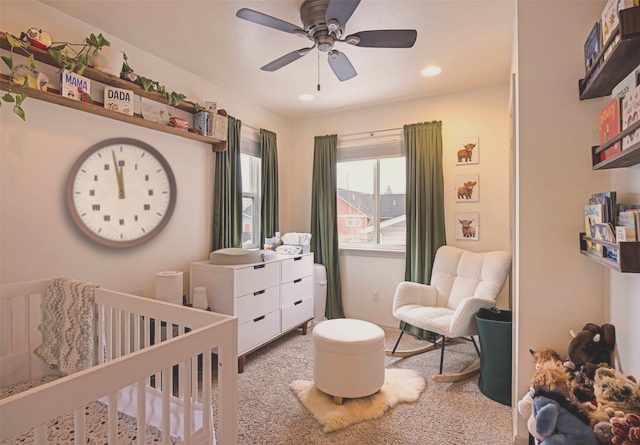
11:58
